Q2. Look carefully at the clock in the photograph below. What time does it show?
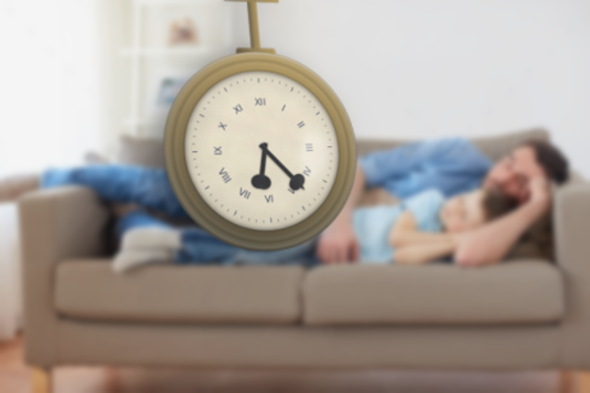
6:23
